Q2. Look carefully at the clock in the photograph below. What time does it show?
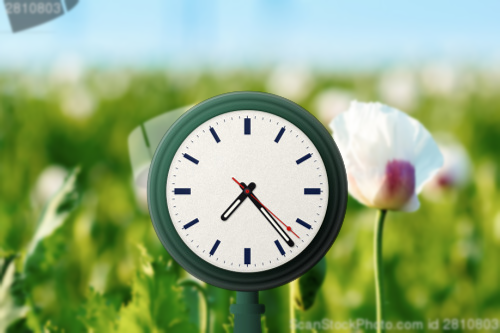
7:23:22
